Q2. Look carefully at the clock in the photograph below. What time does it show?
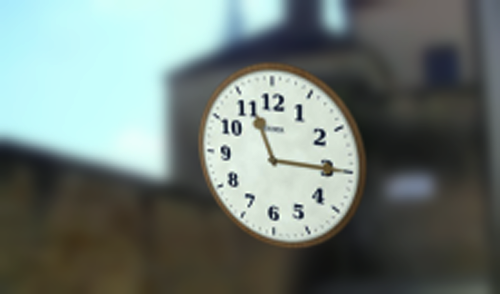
11:15
